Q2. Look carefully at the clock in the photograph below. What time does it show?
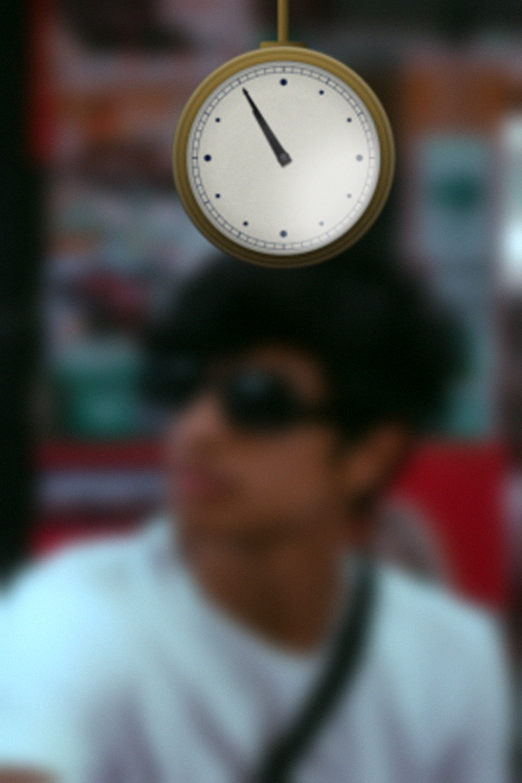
10:55
